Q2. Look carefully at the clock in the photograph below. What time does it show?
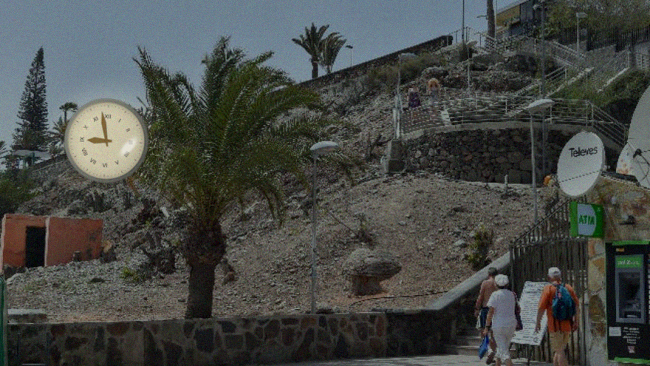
8:58
